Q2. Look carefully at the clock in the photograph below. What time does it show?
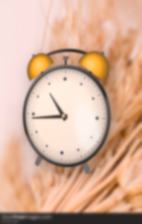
10:44
